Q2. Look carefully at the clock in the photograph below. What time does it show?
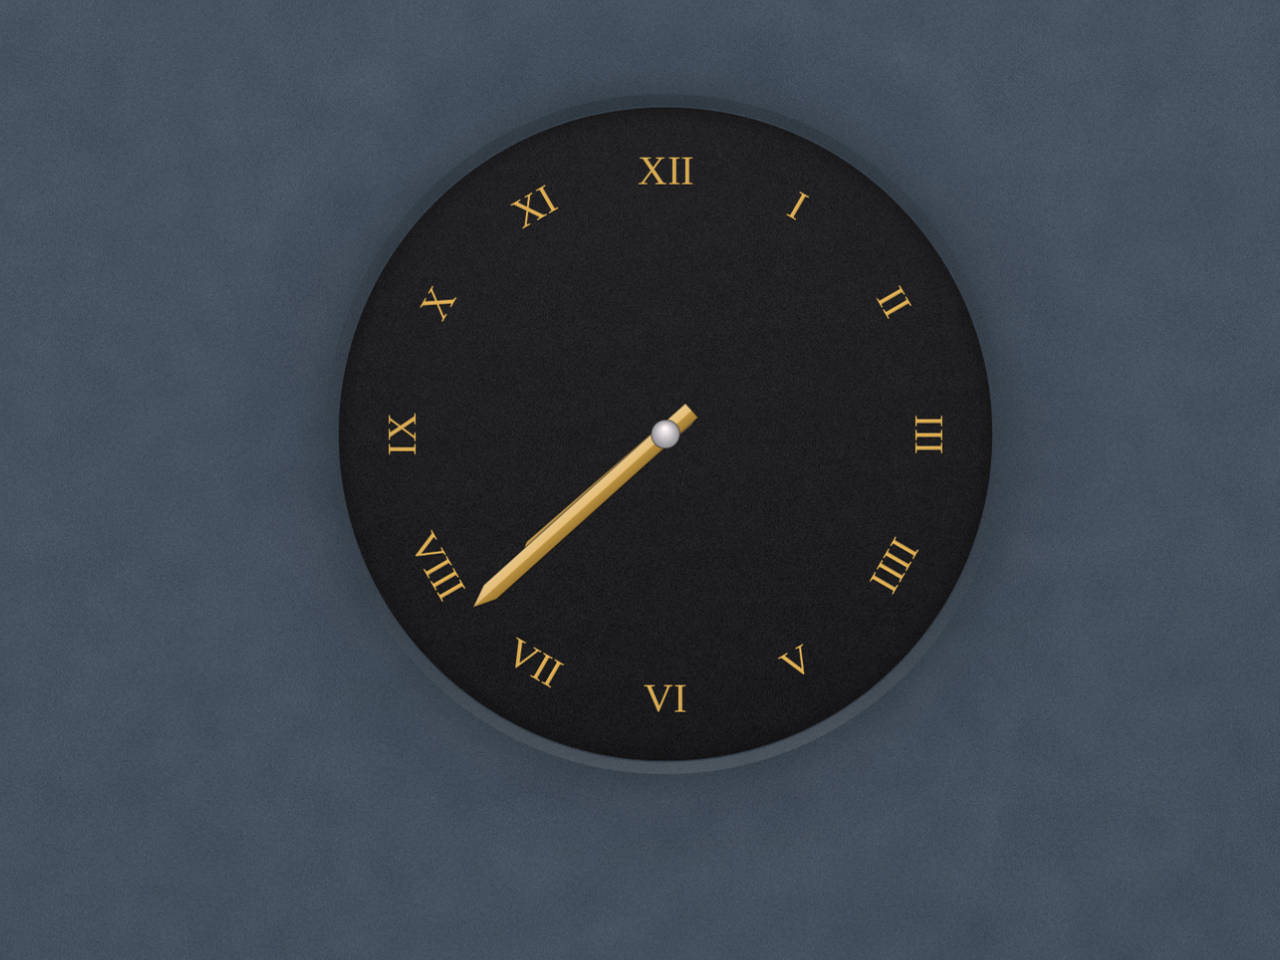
7:38
